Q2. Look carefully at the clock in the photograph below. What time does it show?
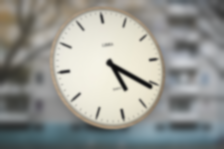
5:21
